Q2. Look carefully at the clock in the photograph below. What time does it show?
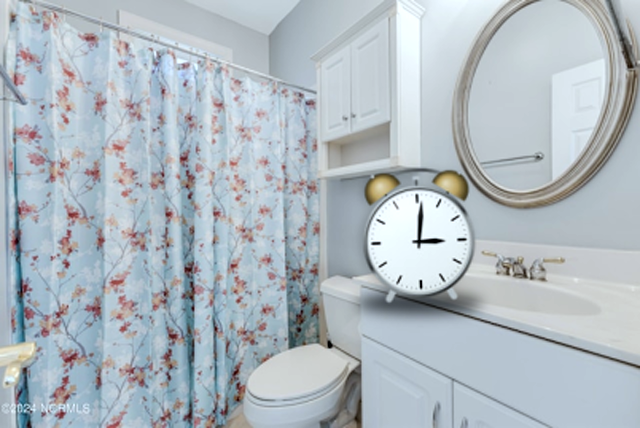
3:01
